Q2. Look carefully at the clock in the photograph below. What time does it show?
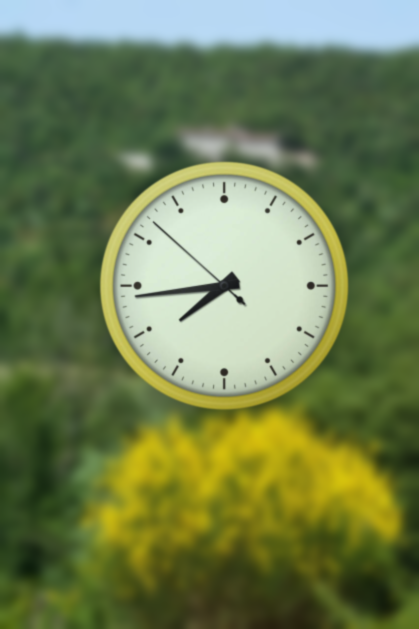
7:43:52
